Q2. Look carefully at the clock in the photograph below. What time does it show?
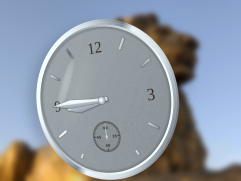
8:45
